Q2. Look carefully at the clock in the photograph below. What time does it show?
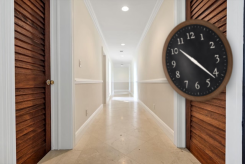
10:22
